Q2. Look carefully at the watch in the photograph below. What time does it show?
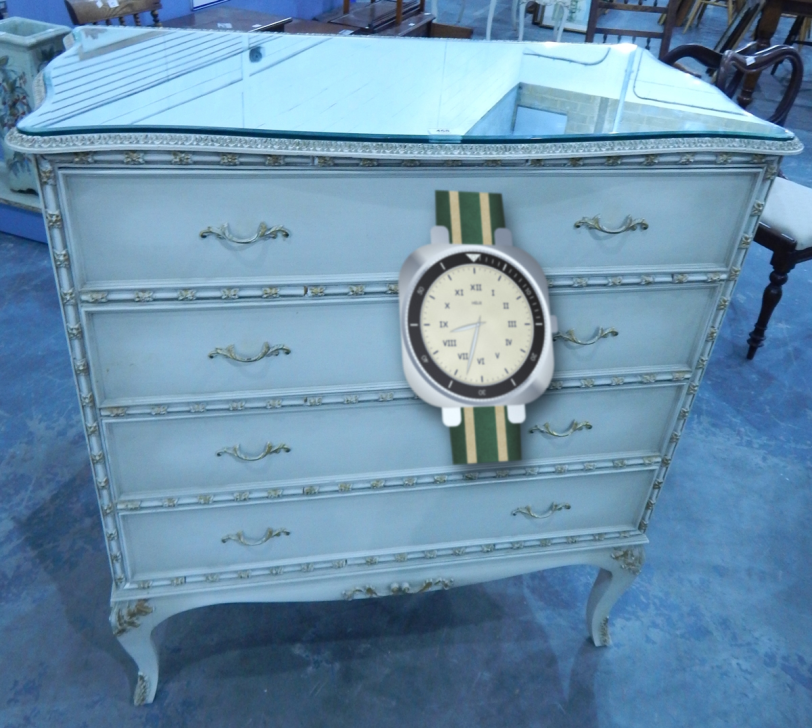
8:33
